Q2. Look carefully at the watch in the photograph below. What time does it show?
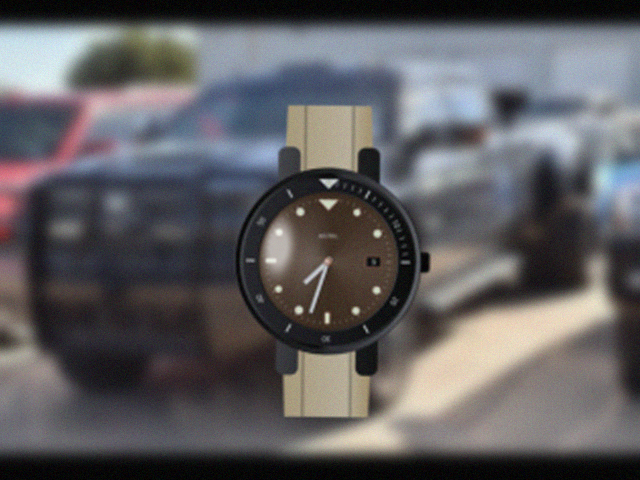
7:33
